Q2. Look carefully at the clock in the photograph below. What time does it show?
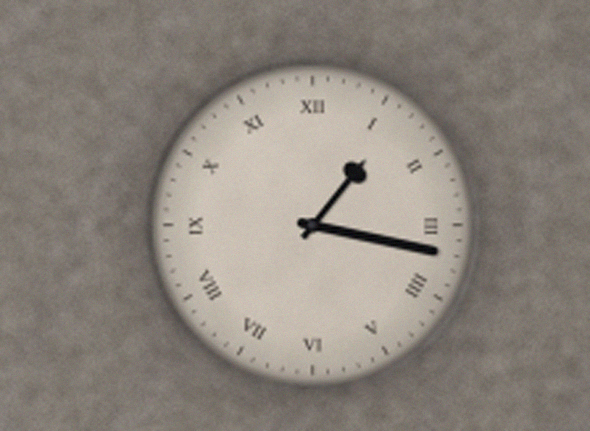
1:17
